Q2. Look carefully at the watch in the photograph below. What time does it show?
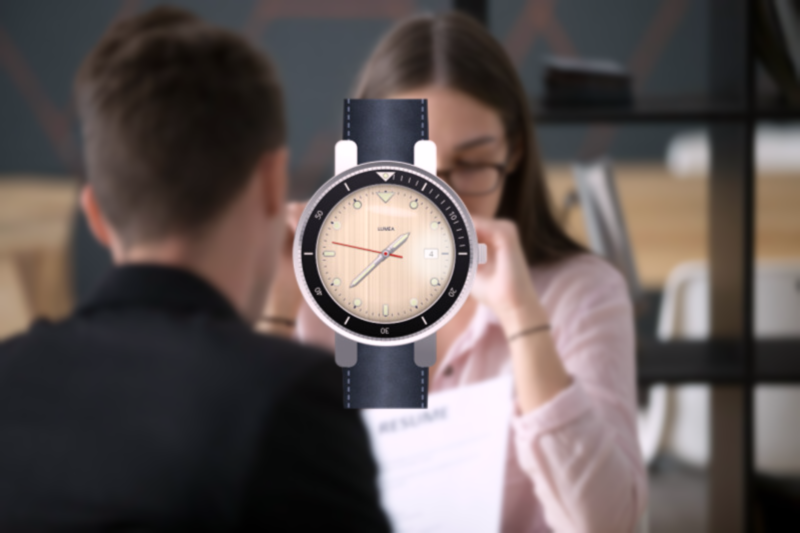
1:37:47
